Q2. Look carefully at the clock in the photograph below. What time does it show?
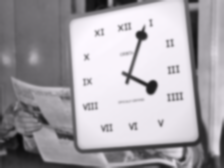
4:04
